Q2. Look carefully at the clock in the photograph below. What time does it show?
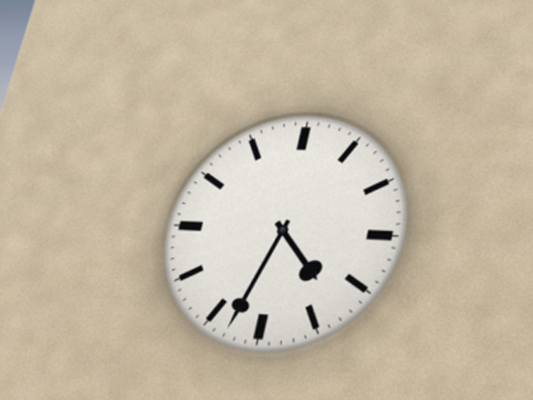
4:33
